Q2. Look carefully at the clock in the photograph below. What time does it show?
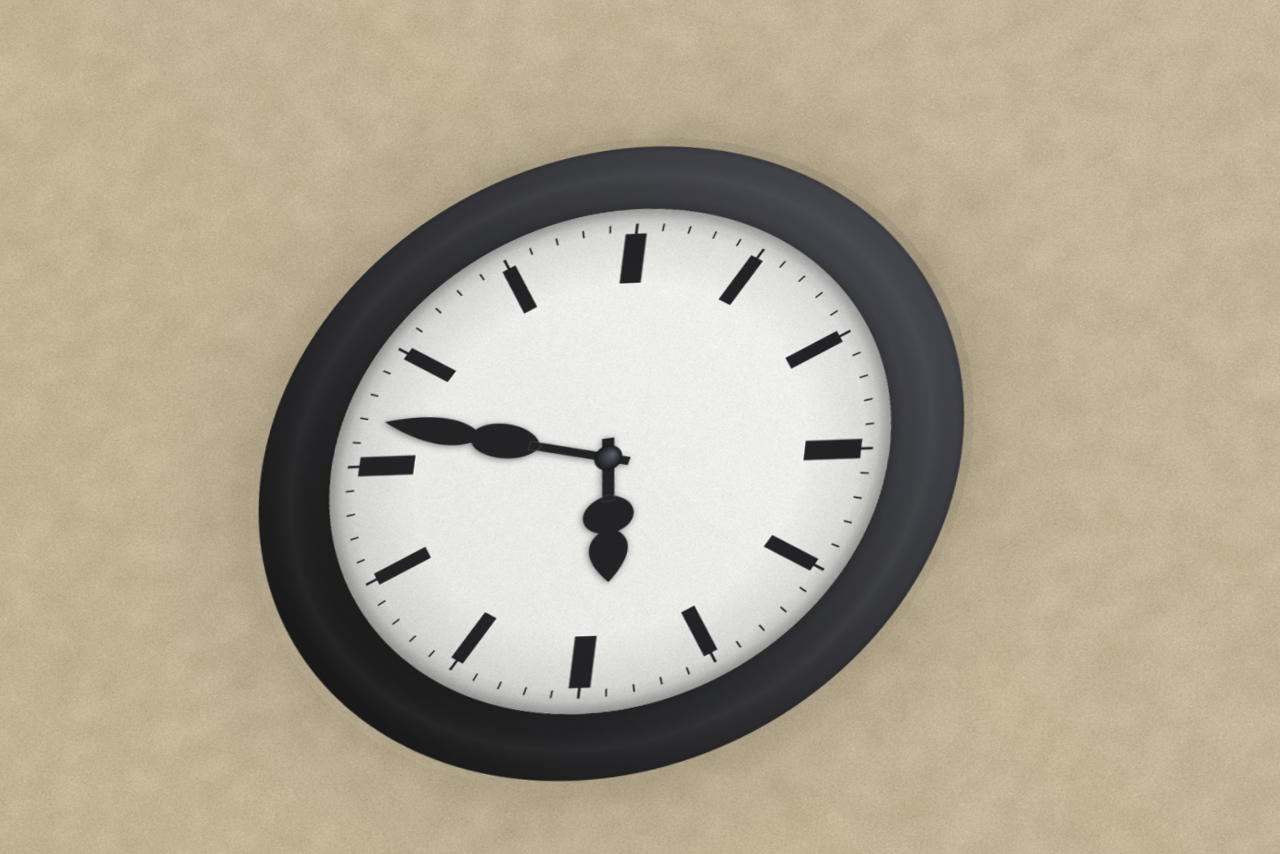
5:47
